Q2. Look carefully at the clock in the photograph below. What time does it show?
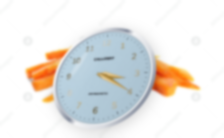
3:20
